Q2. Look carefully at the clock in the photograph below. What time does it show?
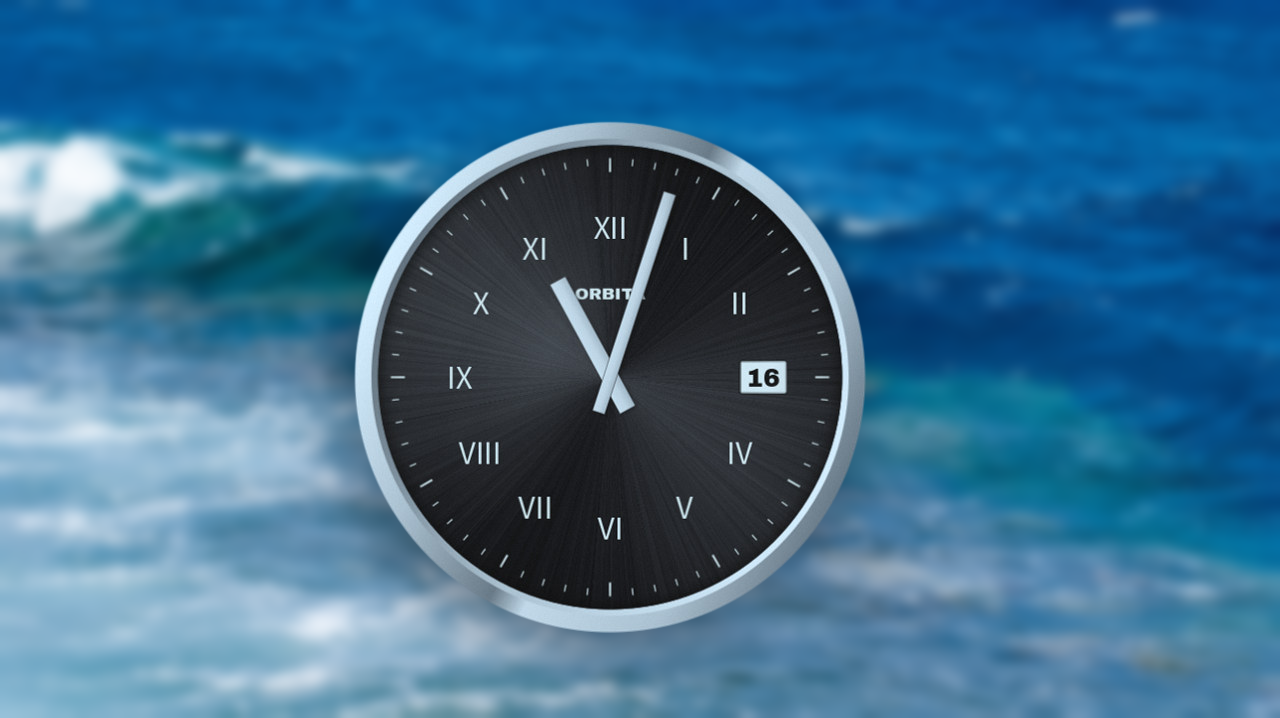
11:03
